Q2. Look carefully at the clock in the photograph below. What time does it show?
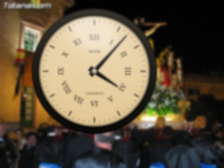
4:07
